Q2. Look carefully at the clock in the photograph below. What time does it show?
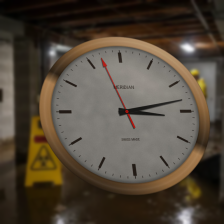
3:12:57
